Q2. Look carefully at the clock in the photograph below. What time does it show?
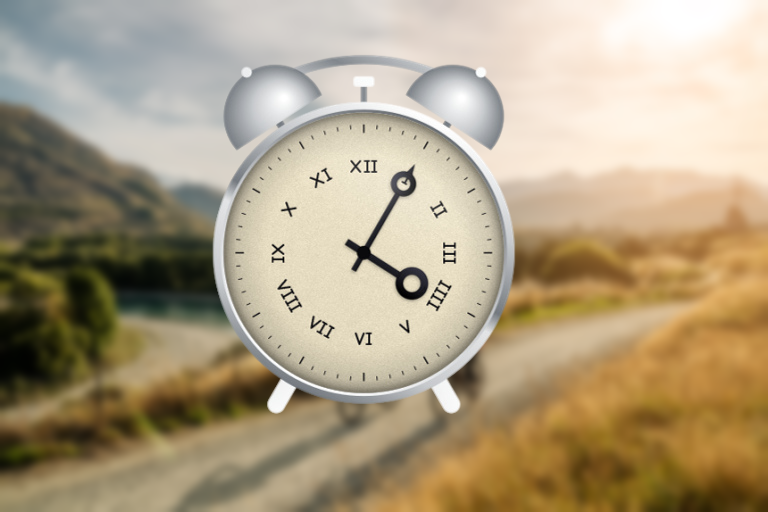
4:05
